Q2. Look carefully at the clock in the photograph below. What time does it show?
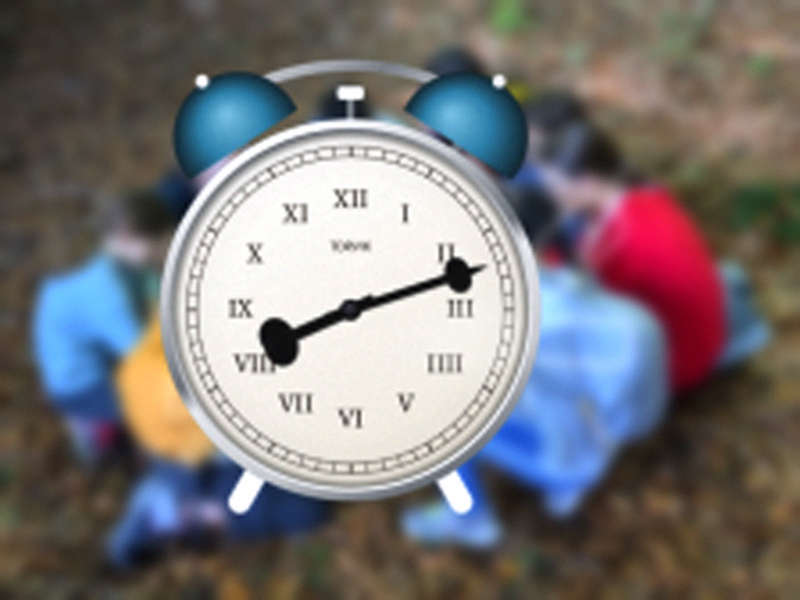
8:12
